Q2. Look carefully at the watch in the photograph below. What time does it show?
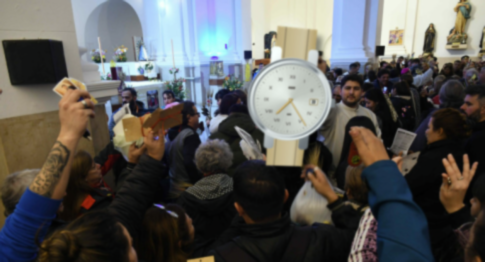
7:24
